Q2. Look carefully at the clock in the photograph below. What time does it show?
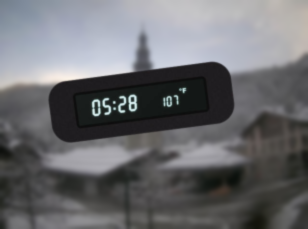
5:28
